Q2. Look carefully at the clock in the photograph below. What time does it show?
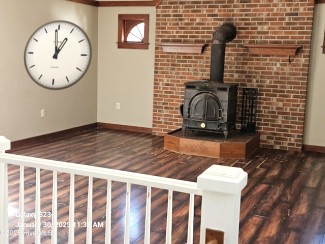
12:59
